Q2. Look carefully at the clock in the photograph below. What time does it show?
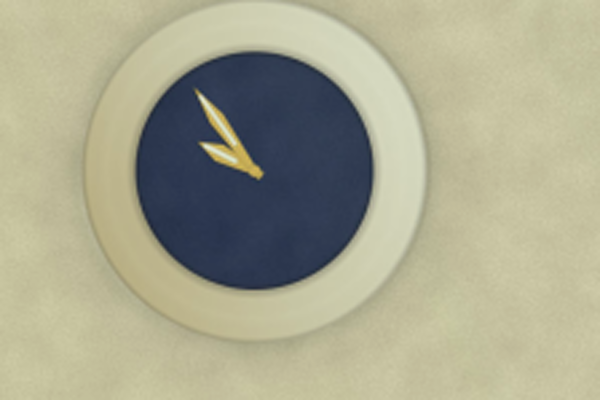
9:54
